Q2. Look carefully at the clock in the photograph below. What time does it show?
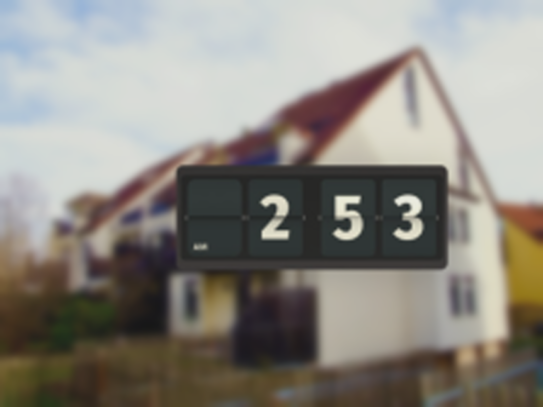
2:53
